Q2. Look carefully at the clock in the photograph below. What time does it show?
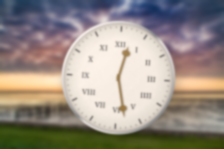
12:28
